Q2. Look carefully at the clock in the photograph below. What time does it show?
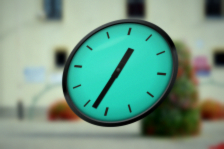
12:33
